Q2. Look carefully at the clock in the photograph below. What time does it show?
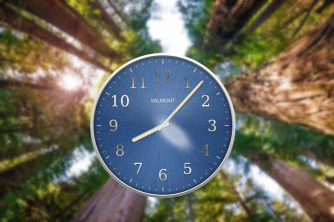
8:07
